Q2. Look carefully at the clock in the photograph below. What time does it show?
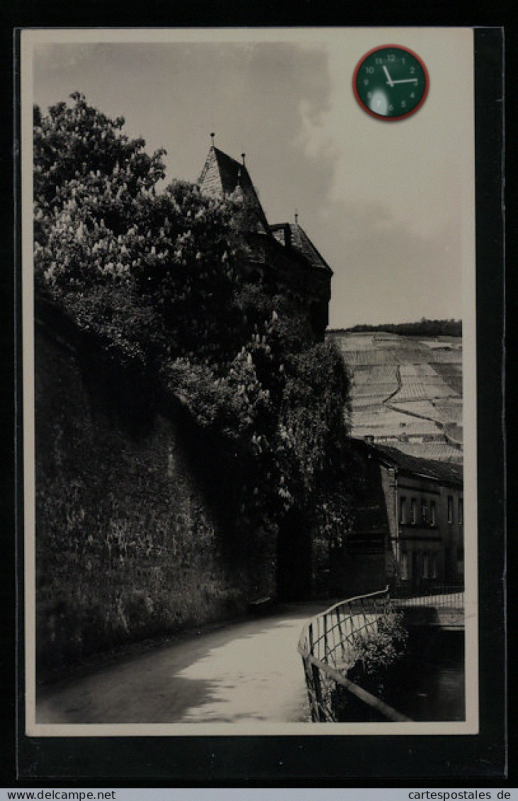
11:14
